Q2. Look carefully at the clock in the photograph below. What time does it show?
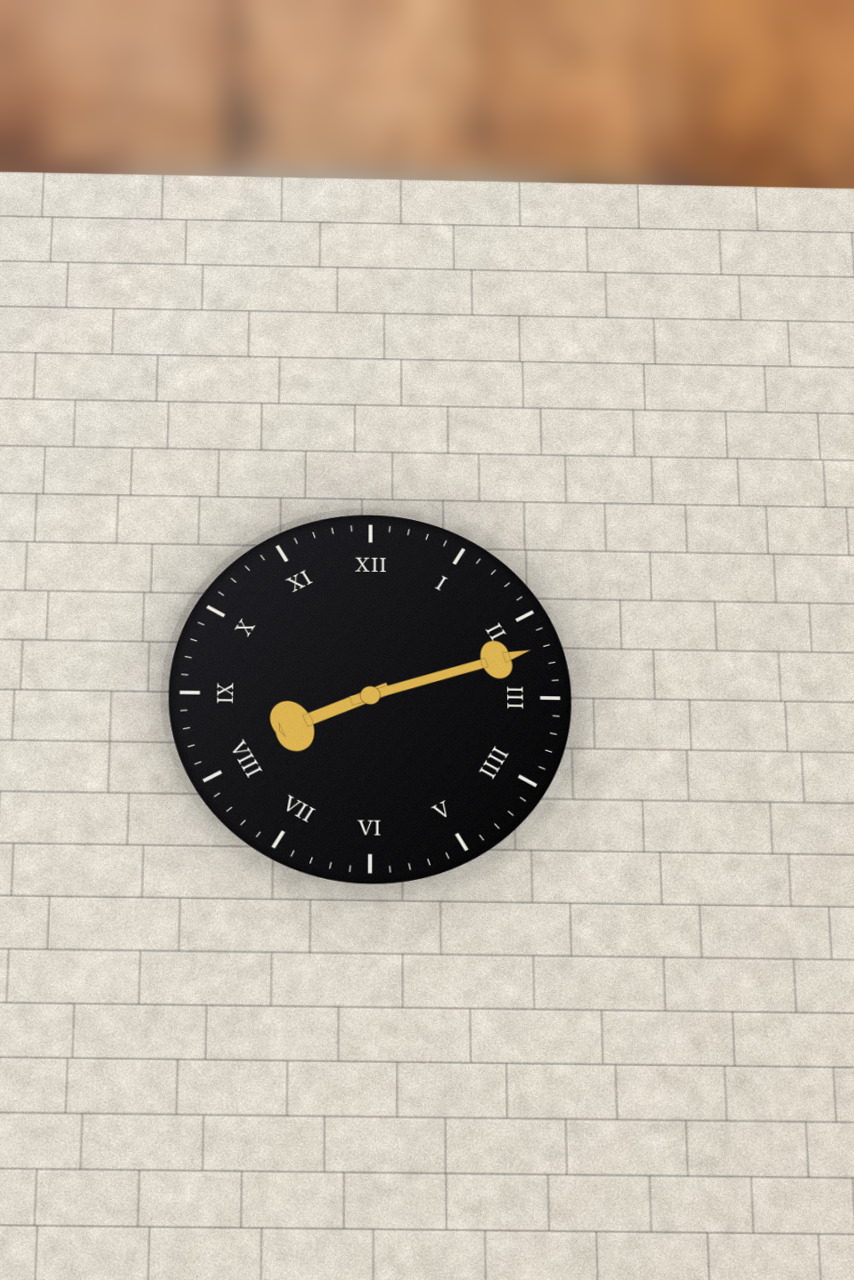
8:12
